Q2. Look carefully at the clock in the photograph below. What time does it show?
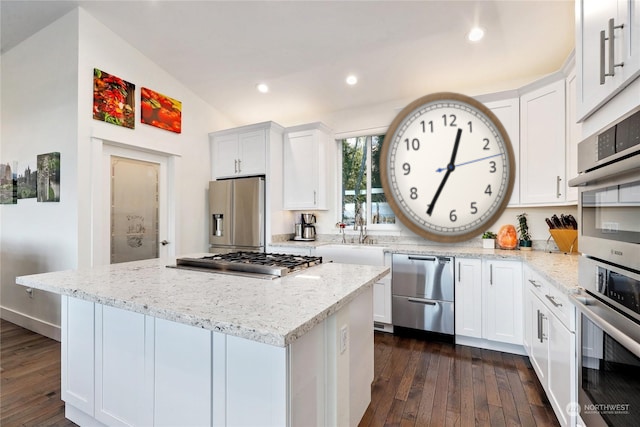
12:35:13
